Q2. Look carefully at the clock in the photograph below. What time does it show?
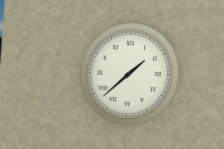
1:38
